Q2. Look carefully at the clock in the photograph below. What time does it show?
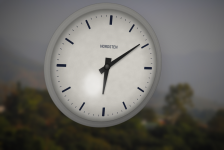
6:09
